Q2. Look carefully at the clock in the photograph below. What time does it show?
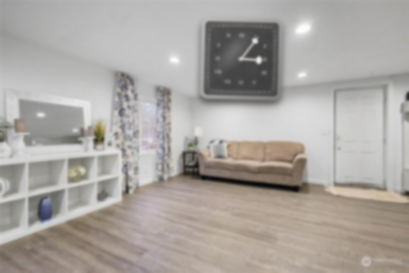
3:06
